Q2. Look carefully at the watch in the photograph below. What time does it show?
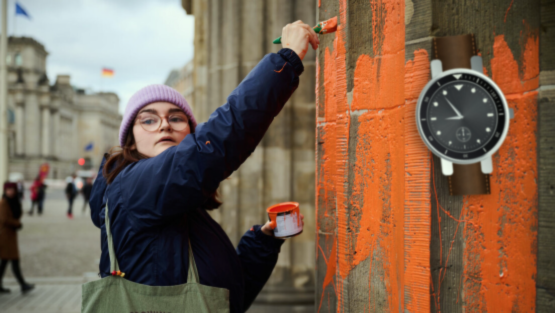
8:54
